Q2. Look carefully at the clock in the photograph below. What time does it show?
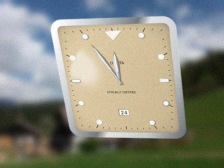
11:55
